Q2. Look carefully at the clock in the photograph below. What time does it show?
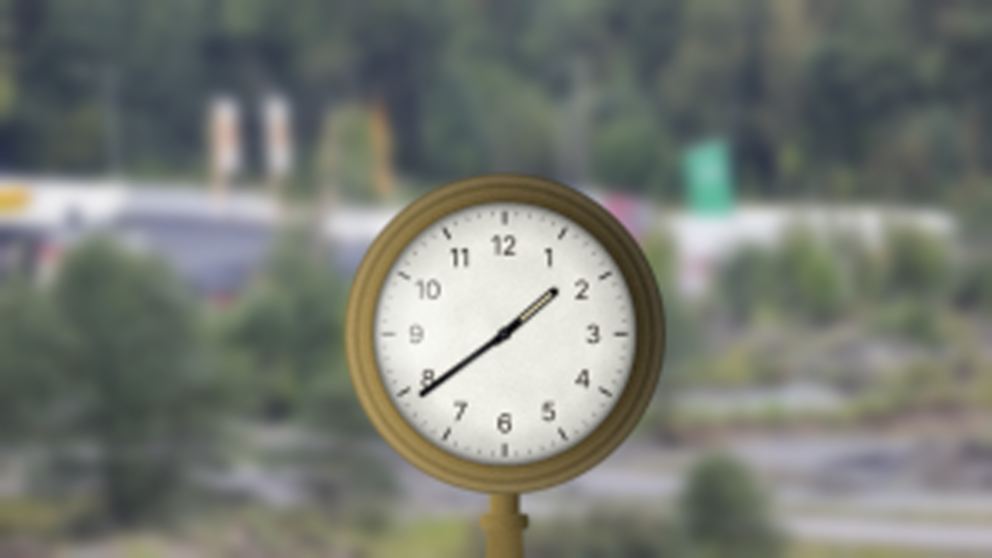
1:39
